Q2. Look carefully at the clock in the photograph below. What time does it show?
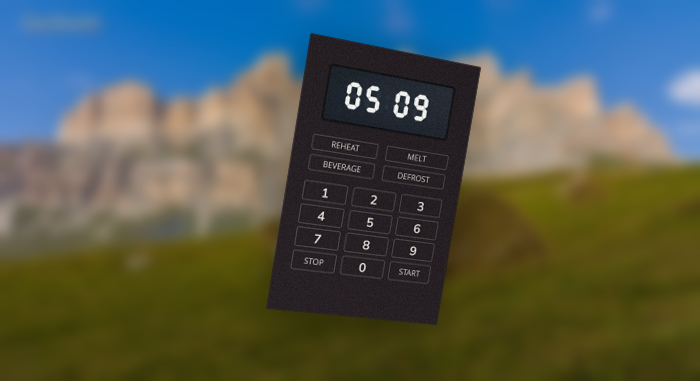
5:09
